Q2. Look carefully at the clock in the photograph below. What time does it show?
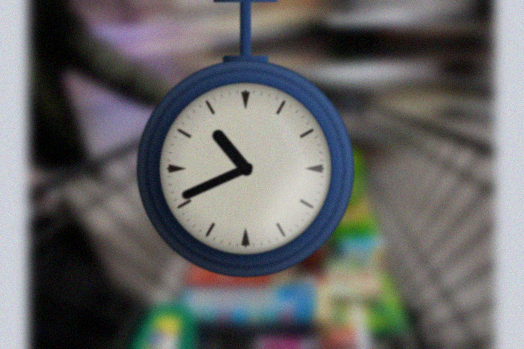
10:41
